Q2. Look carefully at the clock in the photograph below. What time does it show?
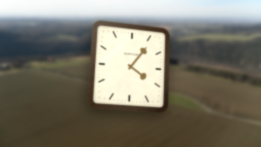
4:06
